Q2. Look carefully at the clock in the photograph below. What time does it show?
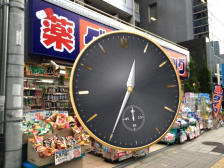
12:35
